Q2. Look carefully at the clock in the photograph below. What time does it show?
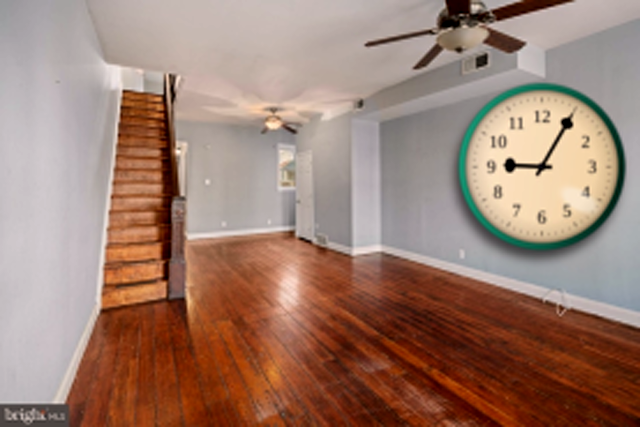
9:05
